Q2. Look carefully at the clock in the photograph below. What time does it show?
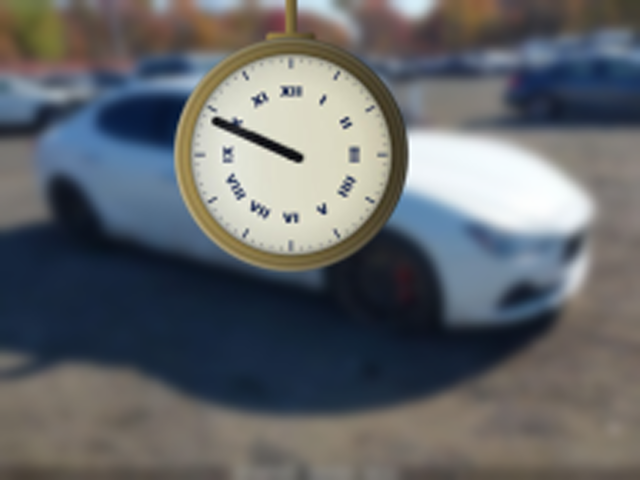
9:49
